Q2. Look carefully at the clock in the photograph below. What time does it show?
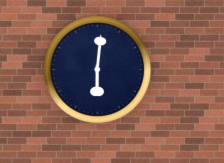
6:01
